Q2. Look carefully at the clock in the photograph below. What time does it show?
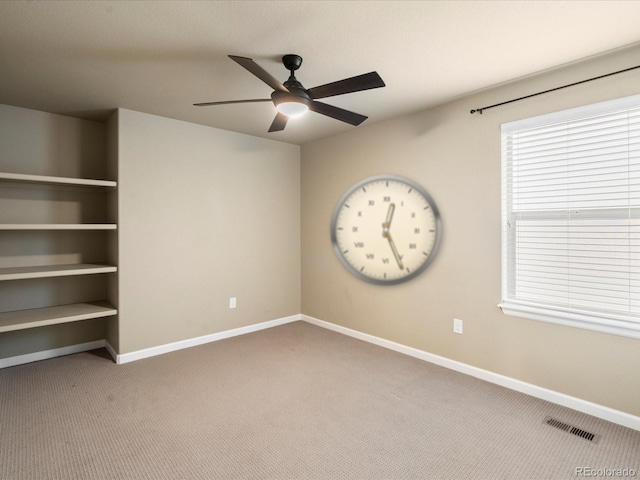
12:26
